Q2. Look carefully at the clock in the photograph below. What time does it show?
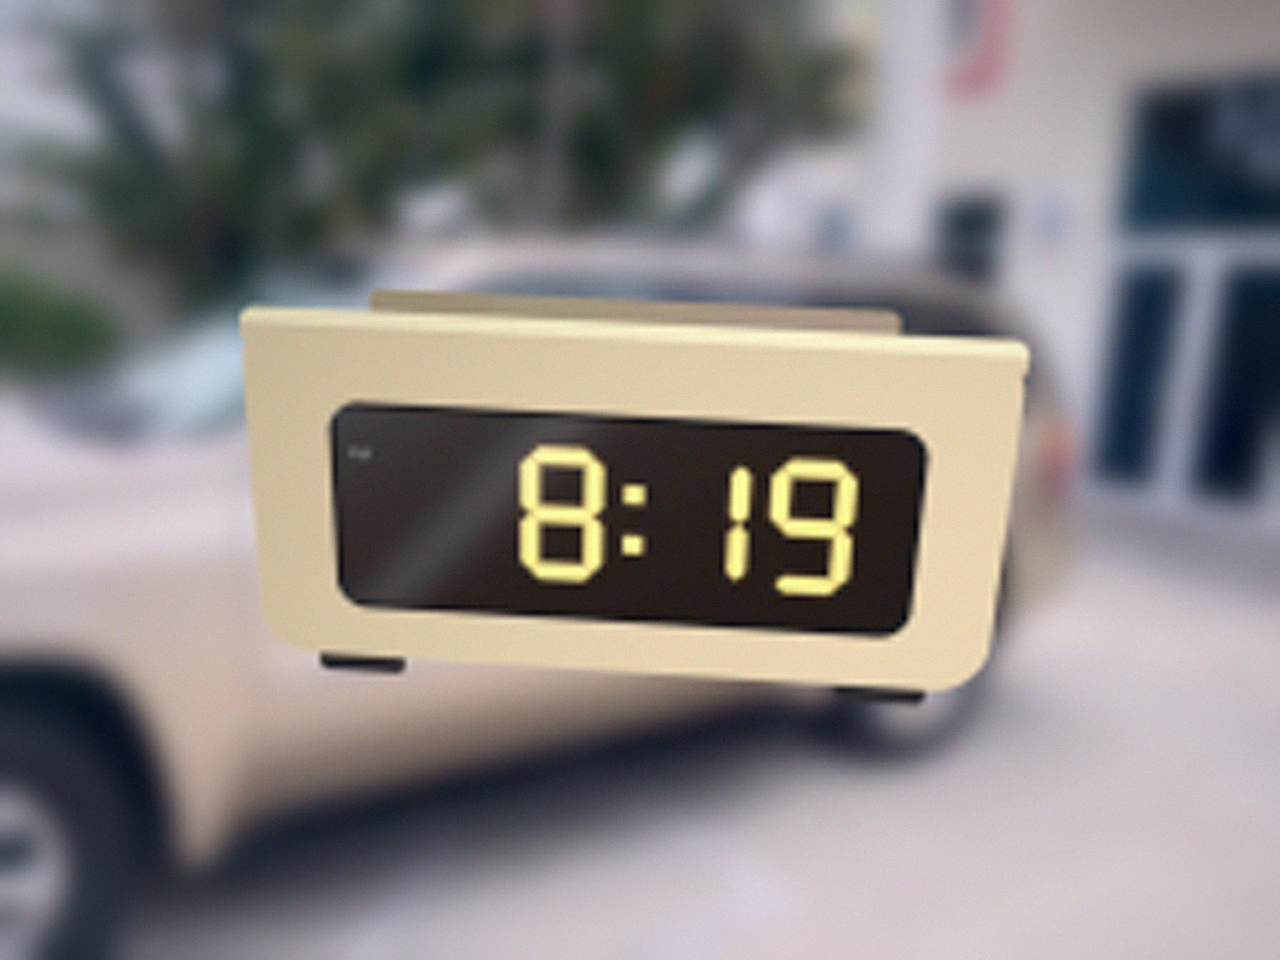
8:19
